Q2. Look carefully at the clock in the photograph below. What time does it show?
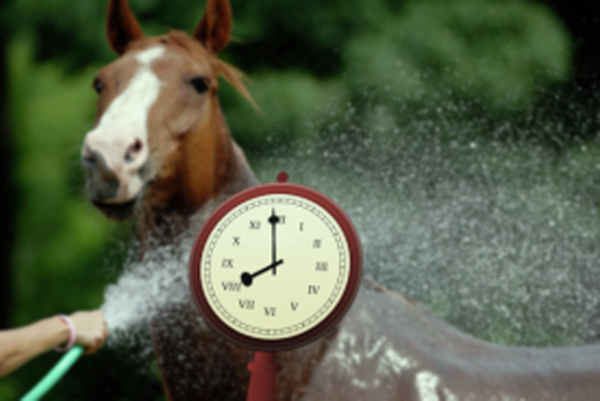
7:59
